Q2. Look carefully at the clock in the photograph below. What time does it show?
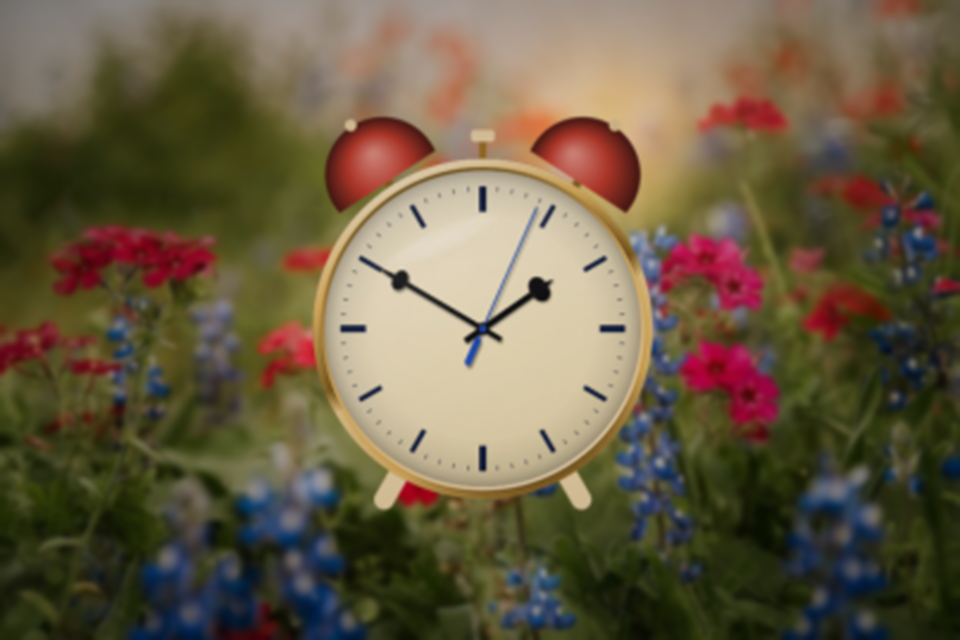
1:50:04
